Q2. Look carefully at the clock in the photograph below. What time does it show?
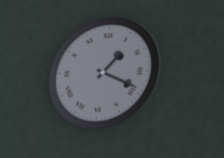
1:19
